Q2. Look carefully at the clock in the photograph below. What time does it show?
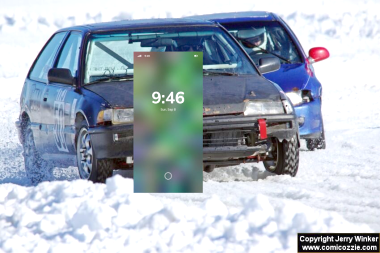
9:46
